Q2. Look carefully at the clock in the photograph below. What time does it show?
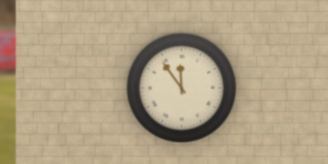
11:54
